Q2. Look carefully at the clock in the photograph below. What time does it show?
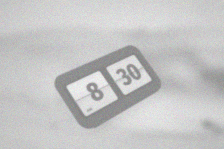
8:30
